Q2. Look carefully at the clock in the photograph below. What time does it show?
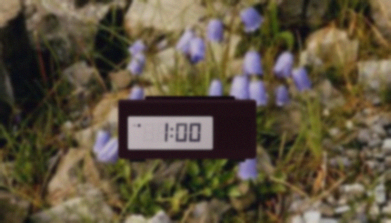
1:00
